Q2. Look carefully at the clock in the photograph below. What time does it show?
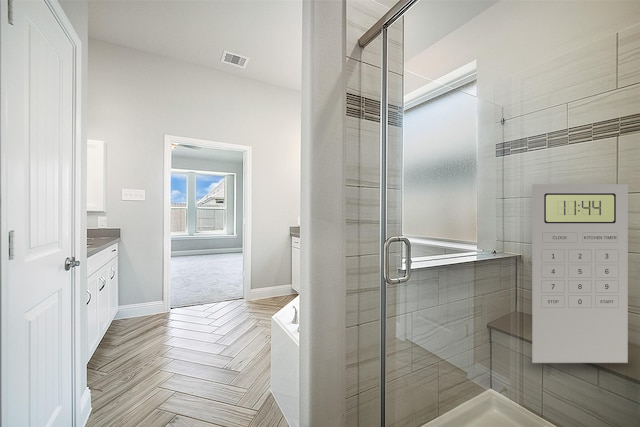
11:44
